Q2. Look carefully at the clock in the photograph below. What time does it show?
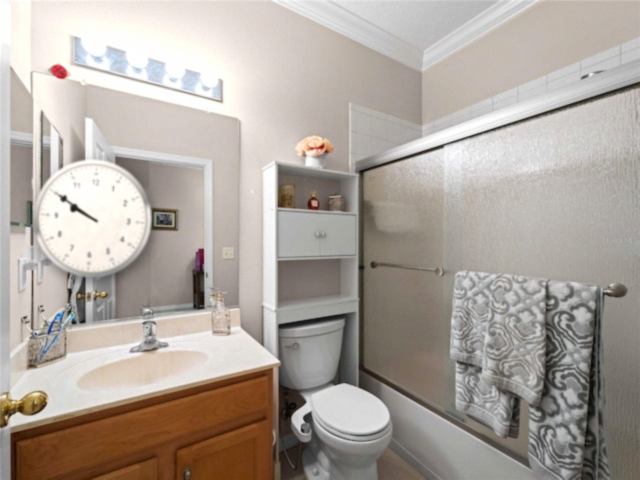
9:50
